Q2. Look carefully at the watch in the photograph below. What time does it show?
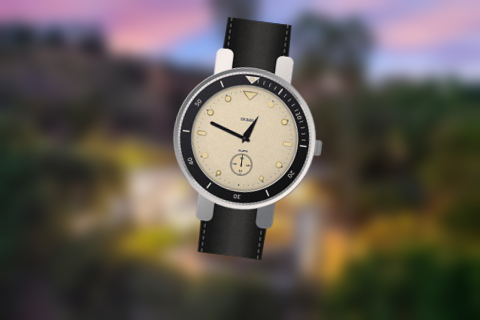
12:48
